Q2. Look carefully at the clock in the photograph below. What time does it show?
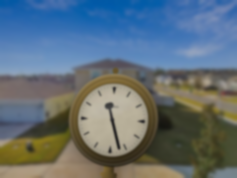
11:27
